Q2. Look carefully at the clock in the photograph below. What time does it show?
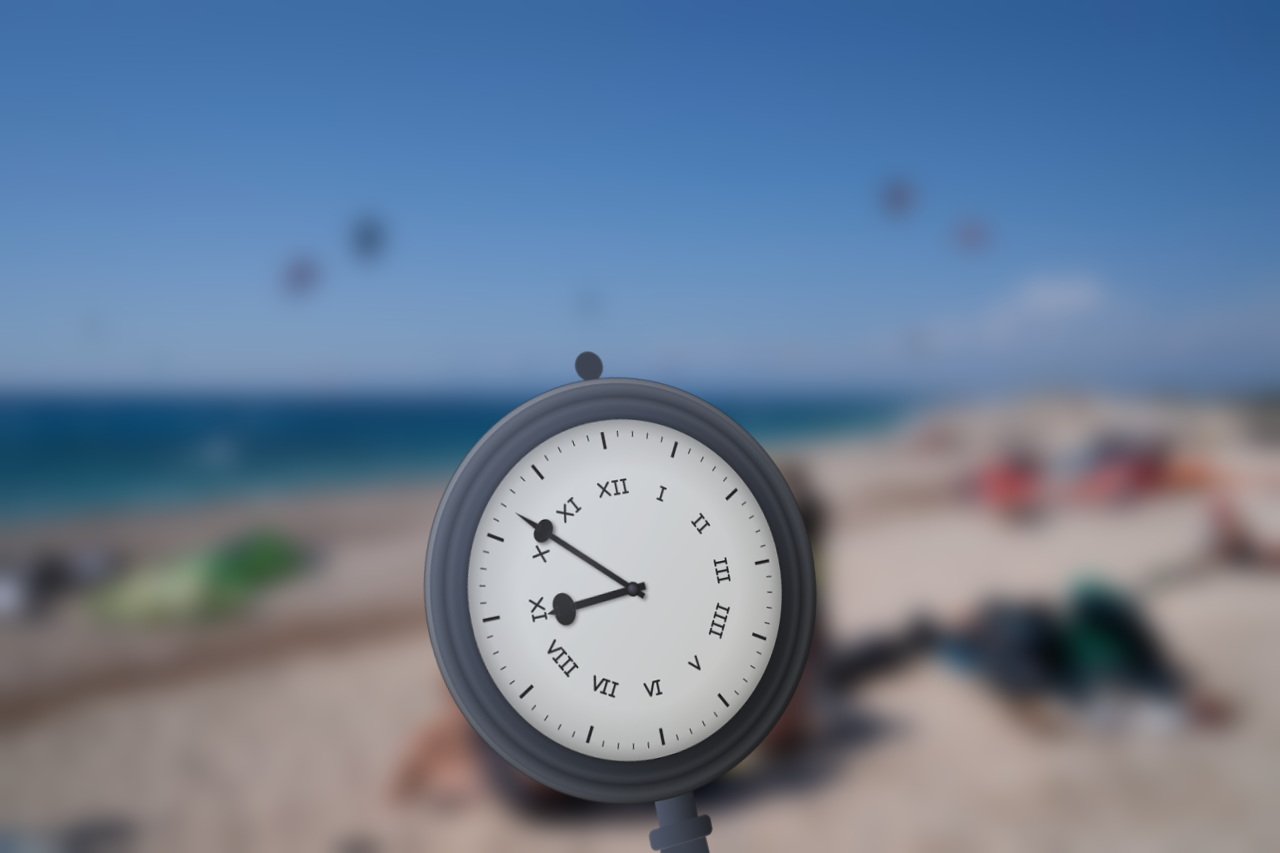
8:52
